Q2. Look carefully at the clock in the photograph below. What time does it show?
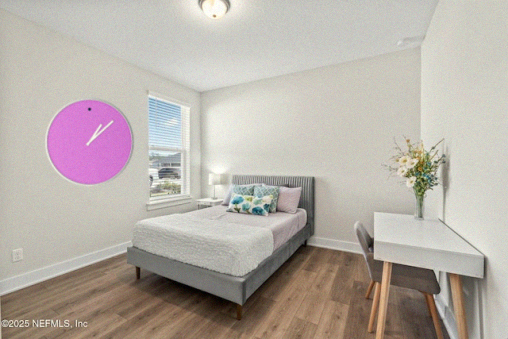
1:08
